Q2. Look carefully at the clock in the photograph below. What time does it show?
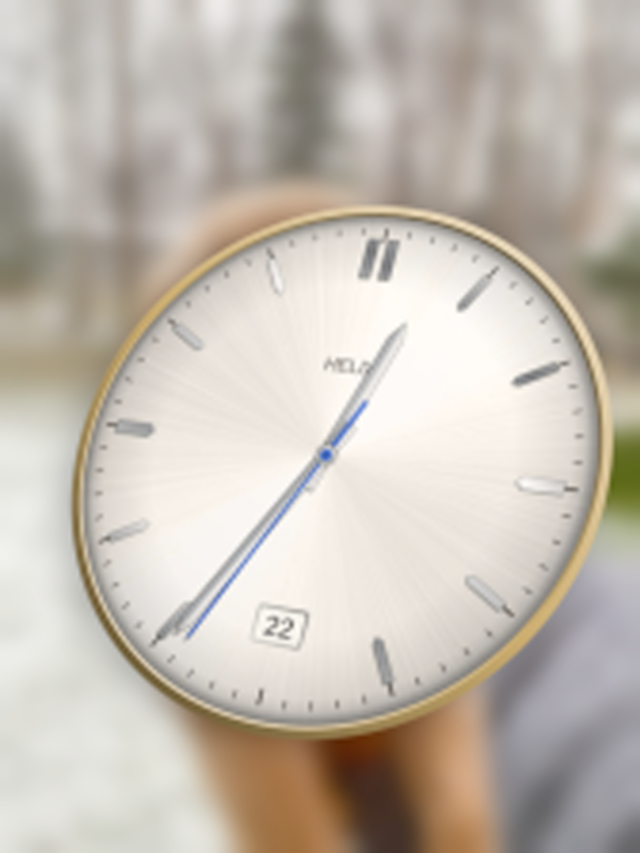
12:34:34
